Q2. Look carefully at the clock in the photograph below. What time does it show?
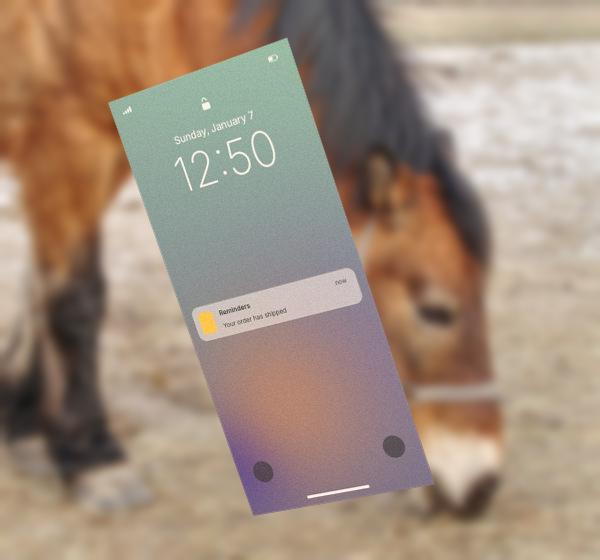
12:50
